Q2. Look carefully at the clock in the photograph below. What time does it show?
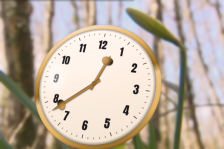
12:38
